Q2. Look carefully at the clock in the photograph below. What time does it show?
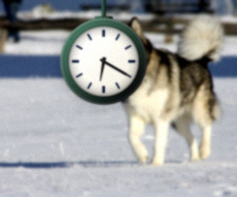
6:20
